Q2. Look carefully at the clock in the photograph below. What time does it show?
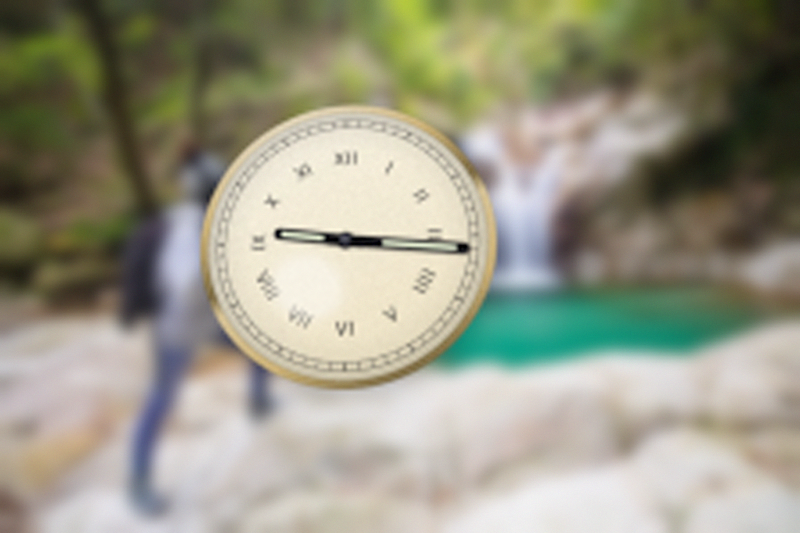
9:16
